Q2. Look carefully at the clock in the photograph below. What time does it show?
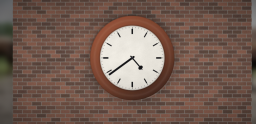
4:39
